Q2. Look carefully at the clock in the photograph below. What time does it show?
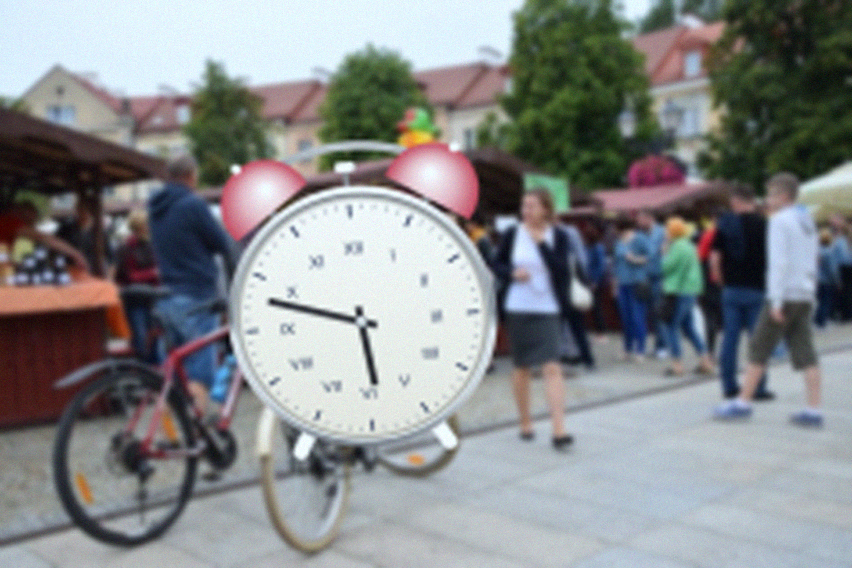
5:48
